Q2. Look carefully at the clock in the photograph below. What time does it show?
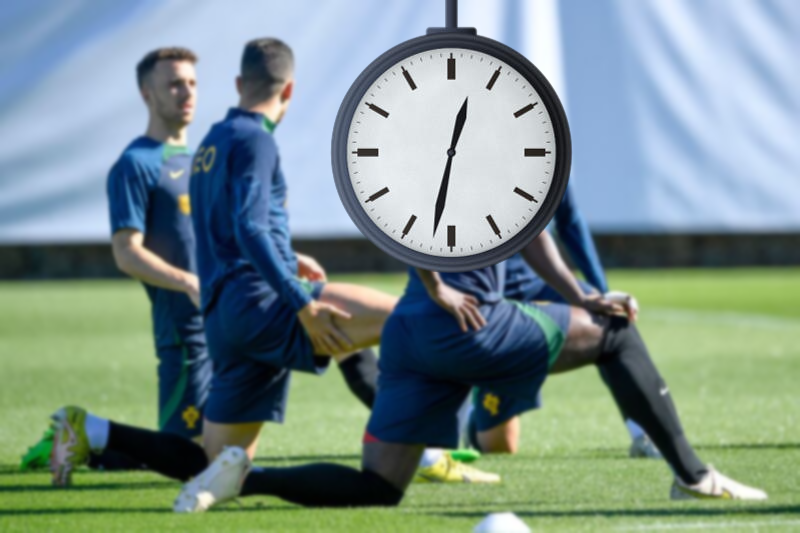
12:32
